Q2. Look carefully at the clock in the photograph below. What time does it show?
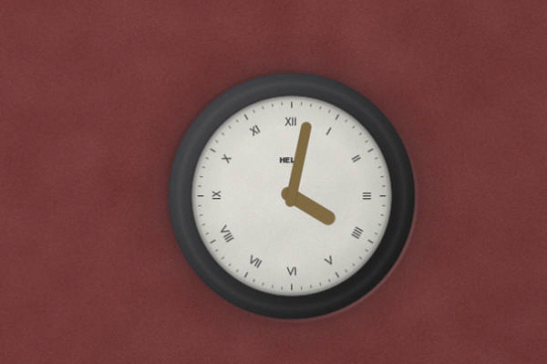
4:02
